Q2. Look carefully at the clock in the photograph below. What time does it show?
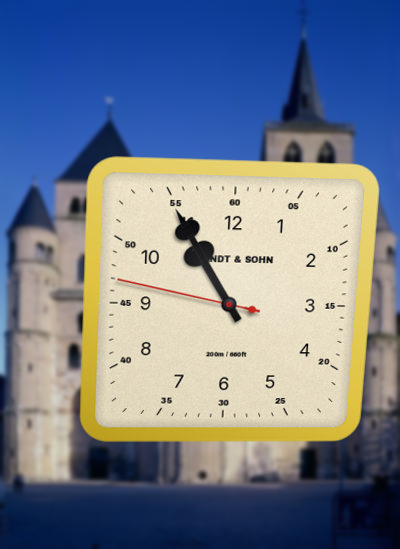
10:54:47
